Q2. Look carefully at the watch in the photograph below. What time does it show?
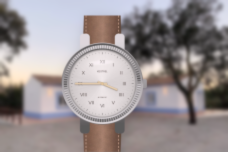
3:45
